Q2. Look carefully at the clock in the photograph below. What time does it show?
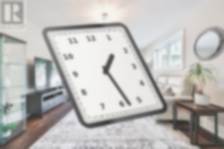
1:28
